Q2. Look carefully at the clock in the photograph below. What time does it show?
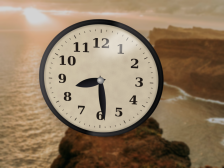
8:29
